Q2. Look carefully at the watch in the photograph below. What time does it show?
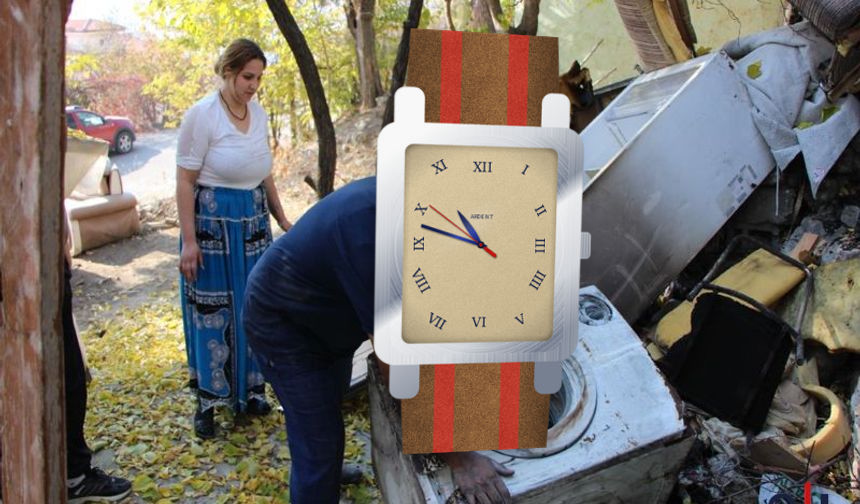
10:47:51
